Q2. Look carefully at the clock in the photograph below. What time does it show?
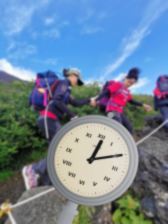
12:10
